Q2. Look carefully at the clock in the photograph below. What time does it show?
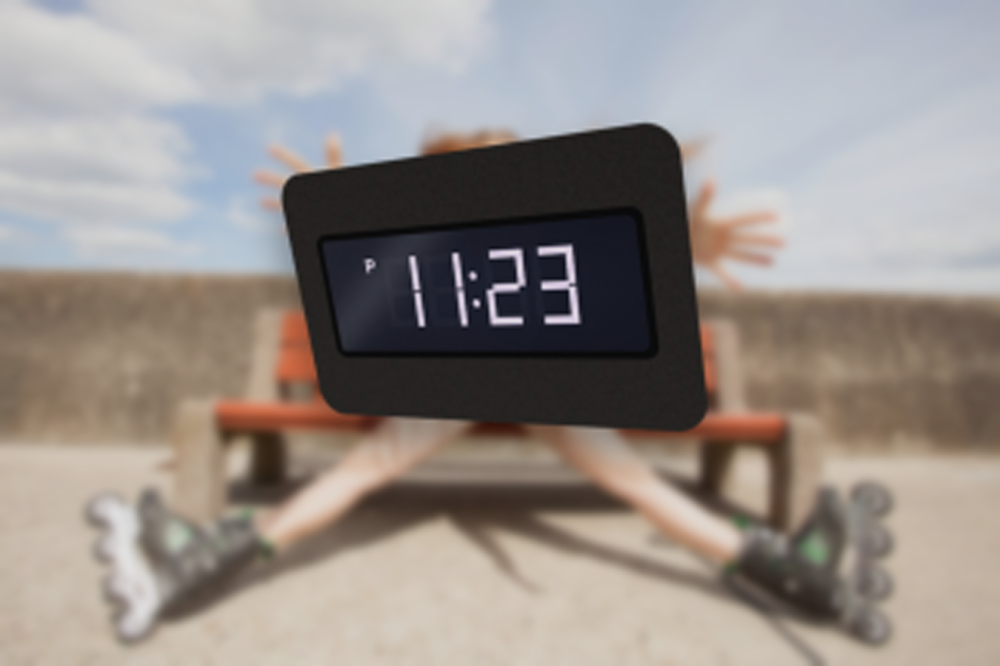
11:23
